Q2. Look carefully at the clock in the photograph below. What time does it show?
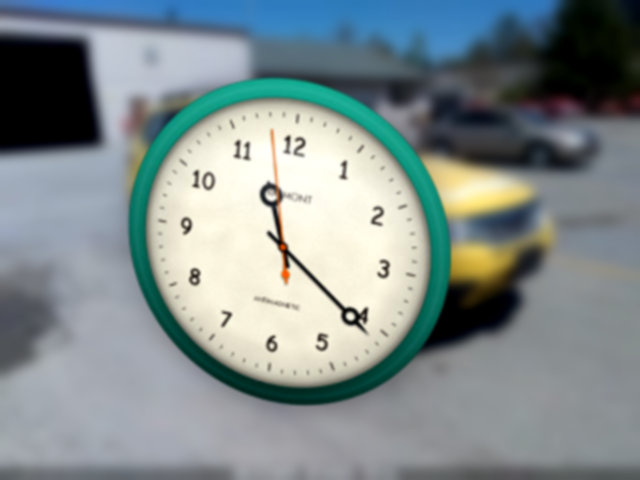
11:20:58
